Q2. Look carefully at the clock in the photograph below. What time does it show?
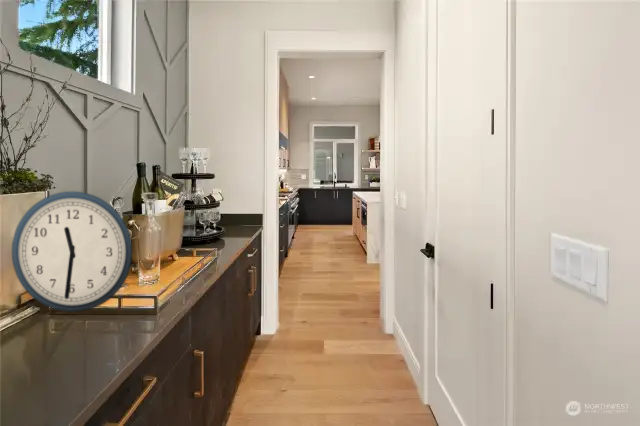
11:31
